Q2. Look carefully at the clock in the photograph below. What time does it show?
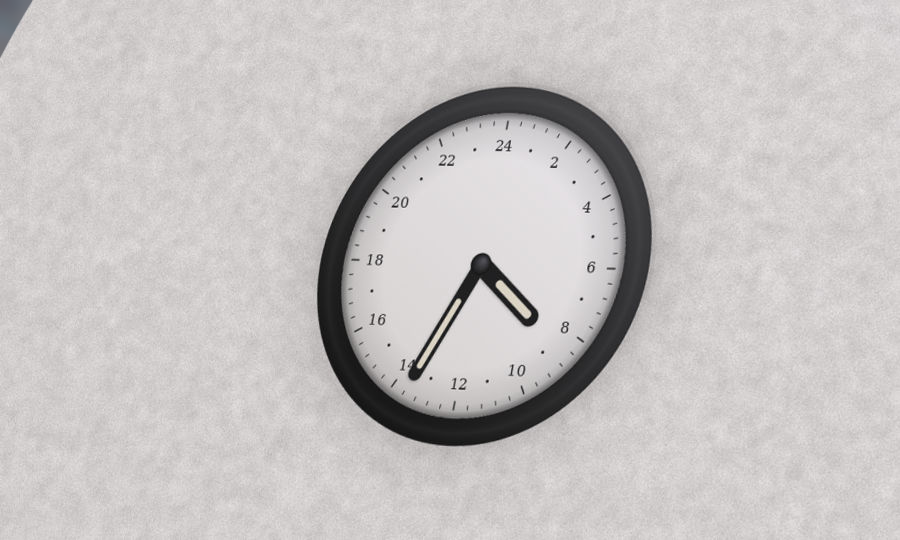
8:34
